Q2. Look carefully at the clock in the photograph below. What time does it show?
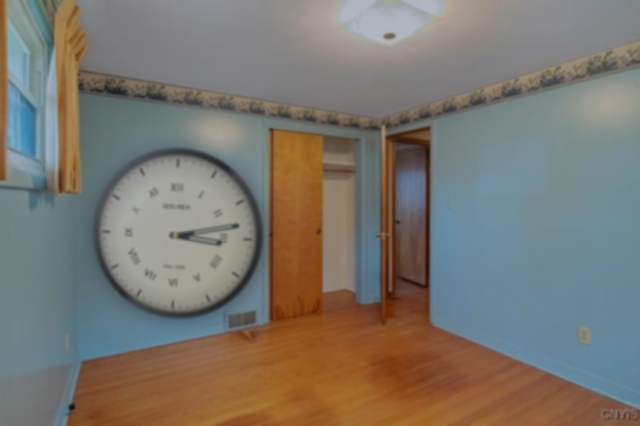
3:13
